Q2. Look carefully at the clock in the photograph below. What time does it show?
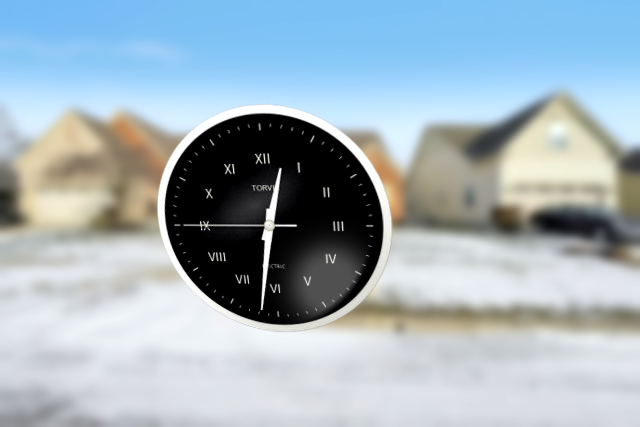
12:31:45
